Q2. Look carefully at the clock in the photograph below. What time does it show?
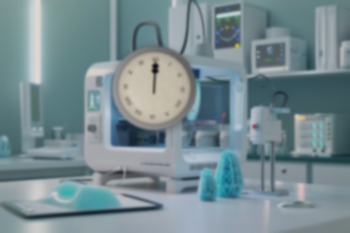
12:00
